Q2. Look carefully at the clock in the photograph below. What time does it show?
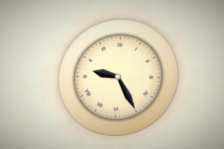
9:25
